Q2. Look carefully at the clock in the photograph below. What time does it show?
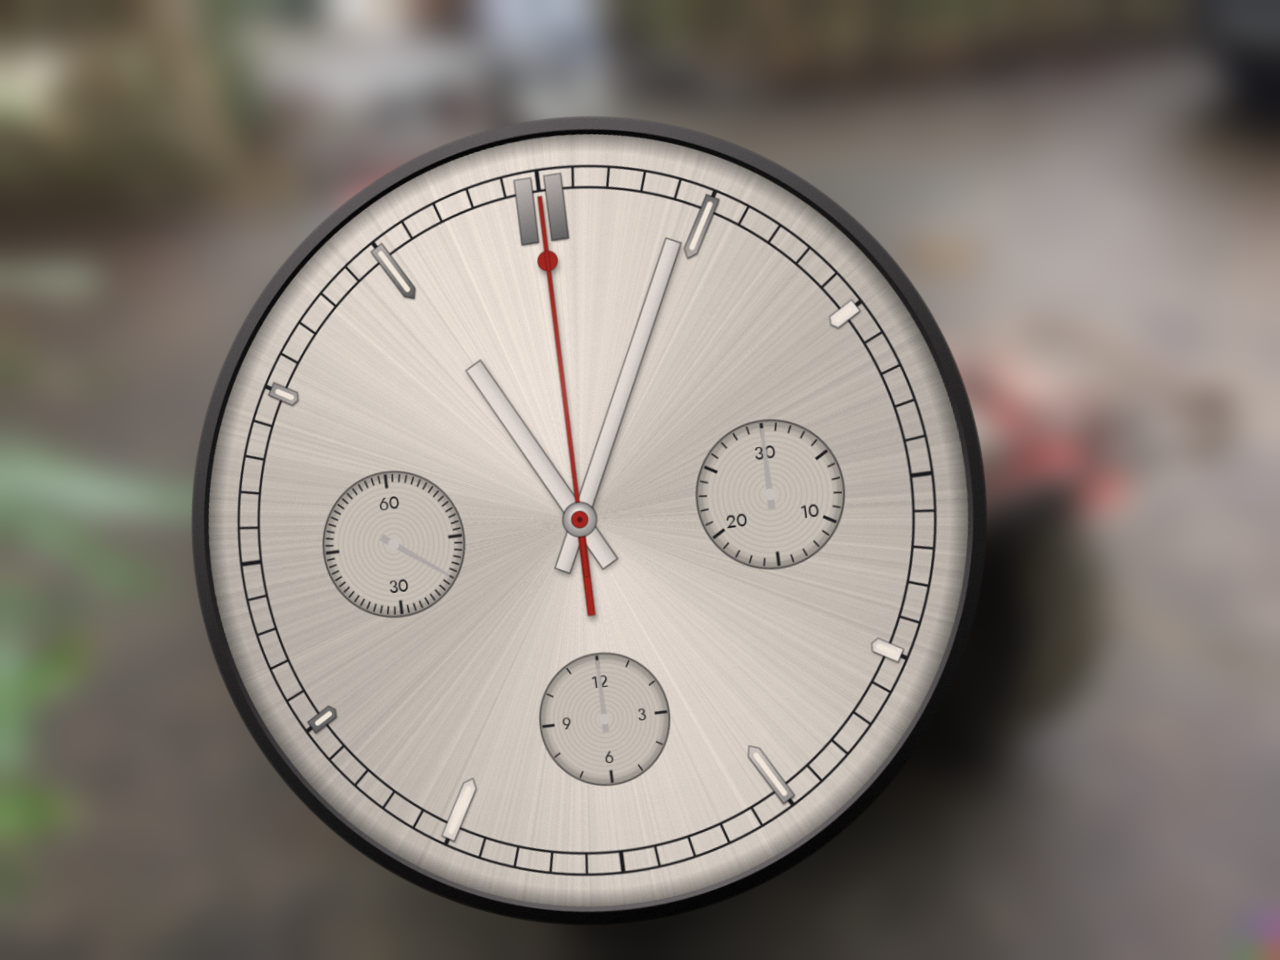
11:04:21
